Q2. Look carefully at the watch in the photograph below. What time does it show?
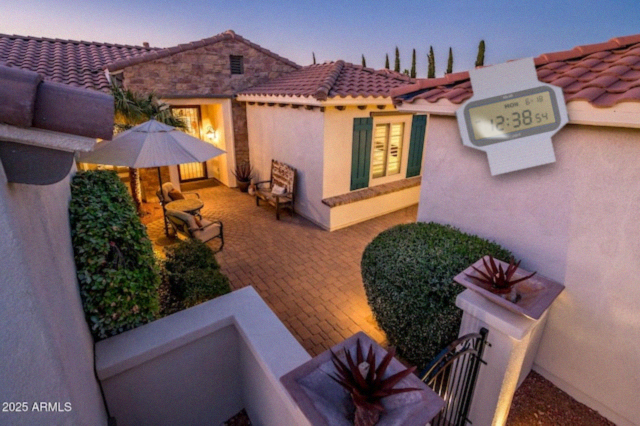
12:38
